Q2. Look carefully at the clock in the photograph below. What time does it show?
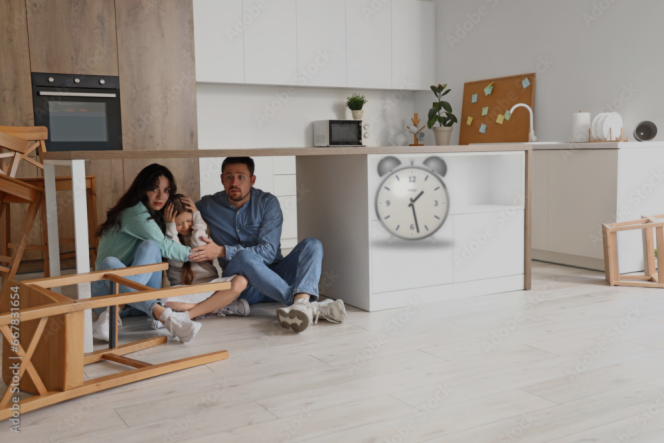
1:28
